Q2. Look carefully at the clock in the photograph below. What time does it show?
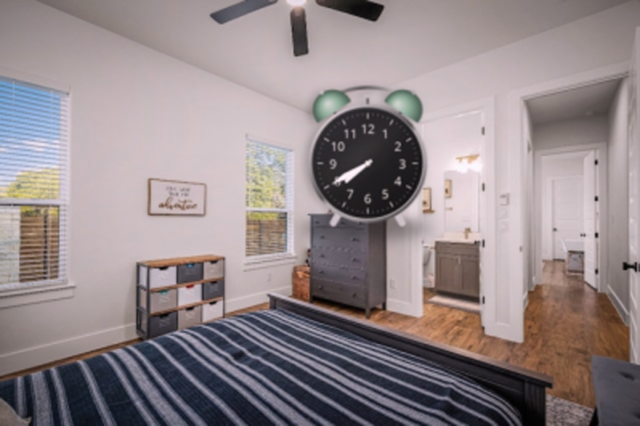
7:40
